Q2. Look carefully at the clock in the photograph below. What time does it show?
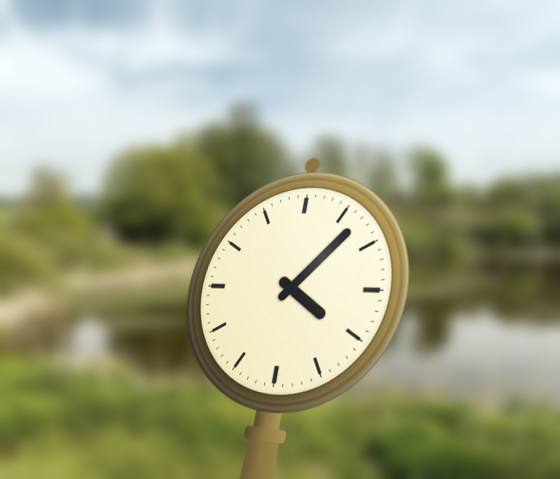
4:07
